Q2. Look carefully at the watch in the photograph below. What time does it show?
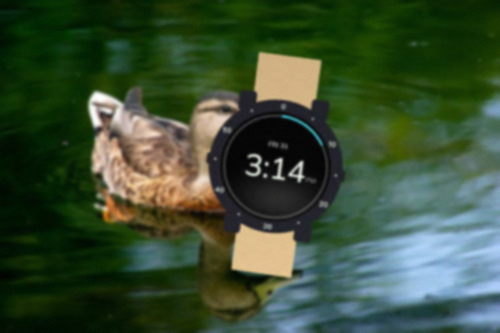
3:14
